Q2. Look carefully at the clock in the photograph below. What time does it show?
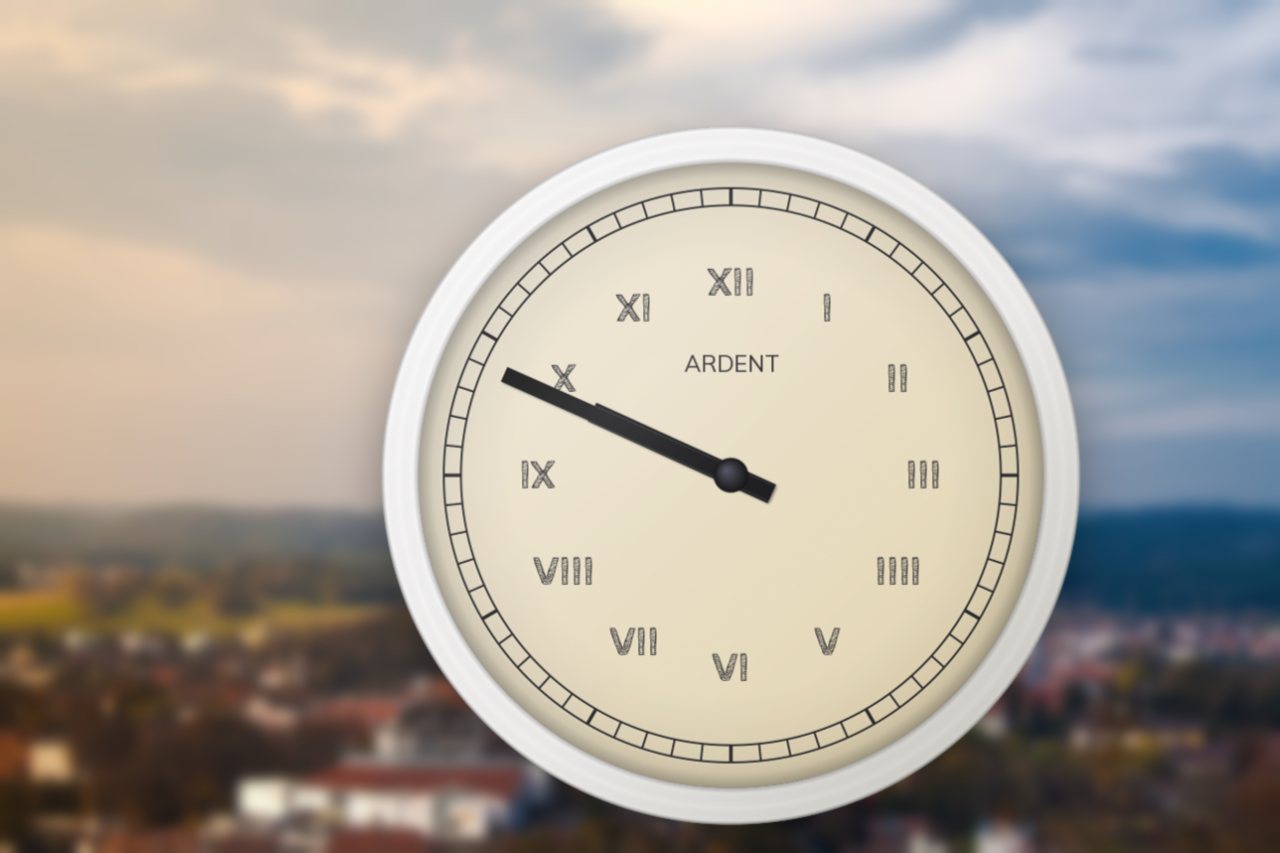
9:49
